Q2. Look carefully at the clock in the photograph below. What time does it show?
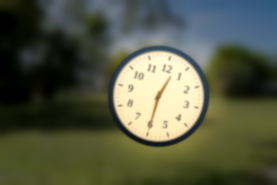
12:30
